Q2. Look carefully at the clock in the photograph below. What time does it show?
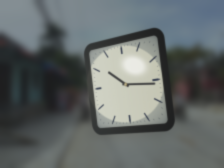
10:16
